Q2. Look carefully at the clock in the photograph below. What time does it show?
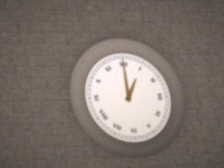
1:00
